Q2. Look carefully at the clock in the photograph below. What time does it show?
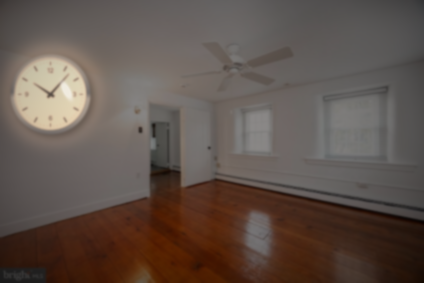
10:07
